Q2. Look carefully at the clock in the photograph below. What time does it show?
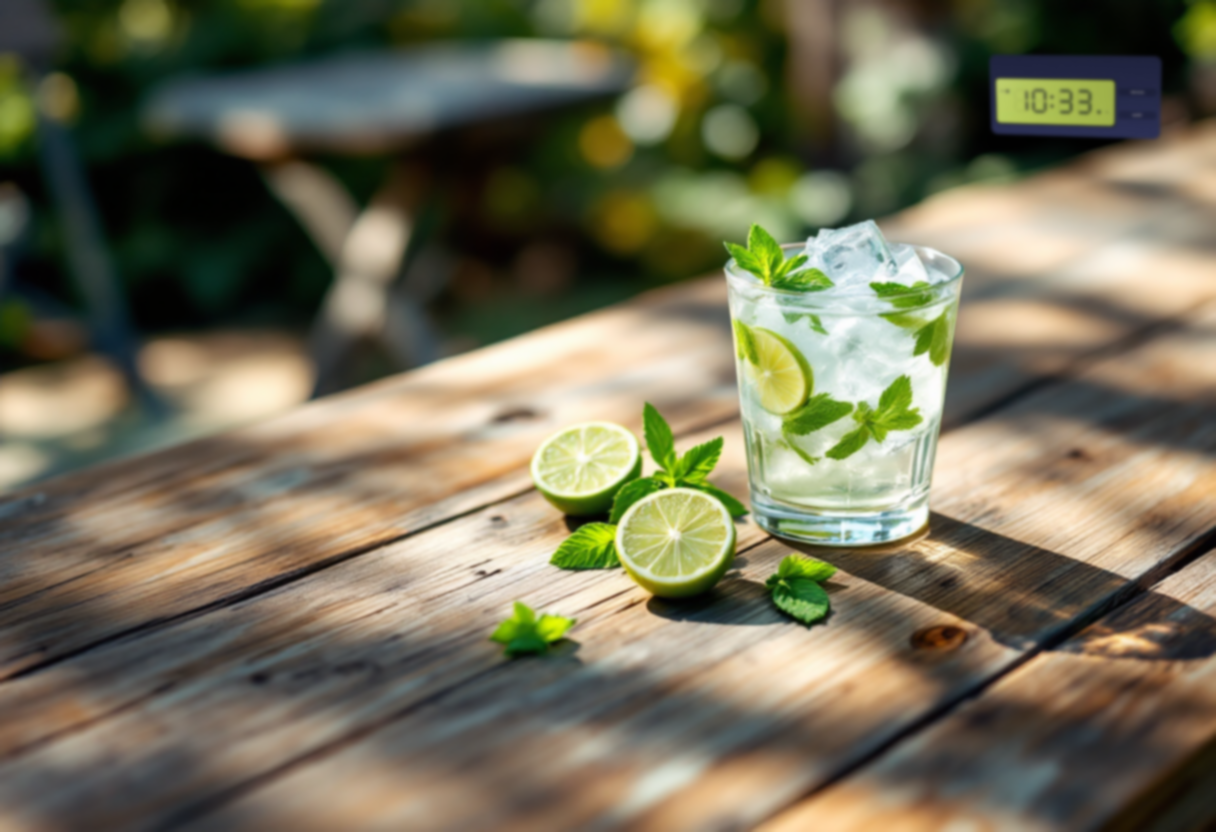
10:33
